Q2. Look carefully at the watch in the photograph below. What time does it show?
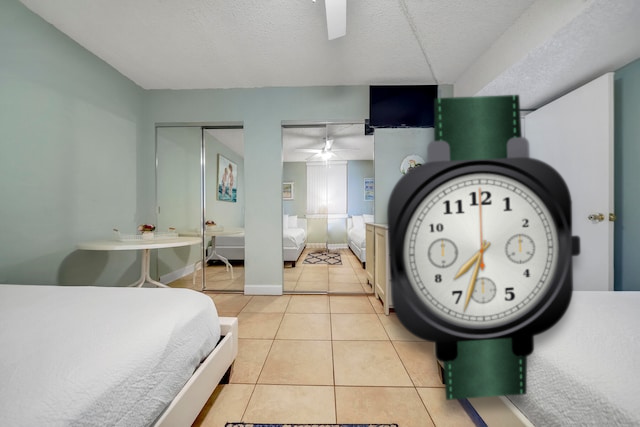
7:33
